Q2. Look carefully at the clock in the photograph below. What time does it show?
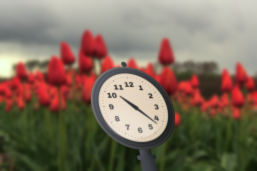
10:22
